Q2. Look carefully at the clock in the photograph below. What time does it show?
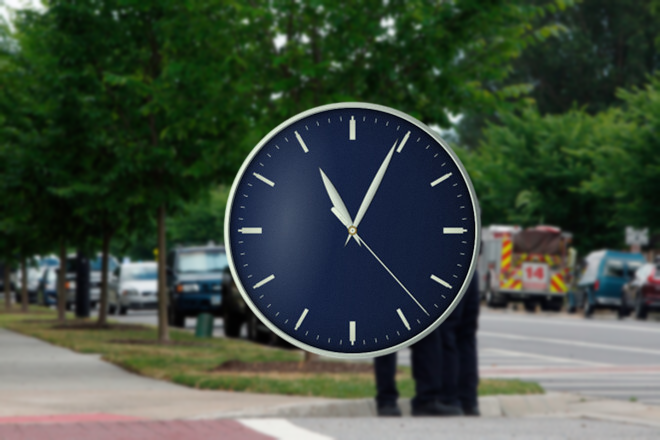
11:04:23
